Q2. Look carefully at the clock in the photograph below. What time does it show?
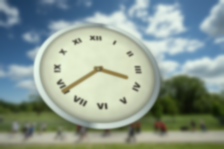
3:39
